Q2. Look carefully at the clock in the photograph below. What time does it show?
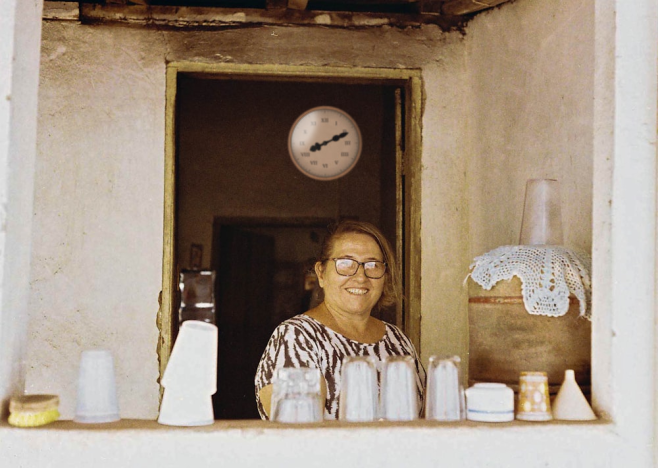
8:11
